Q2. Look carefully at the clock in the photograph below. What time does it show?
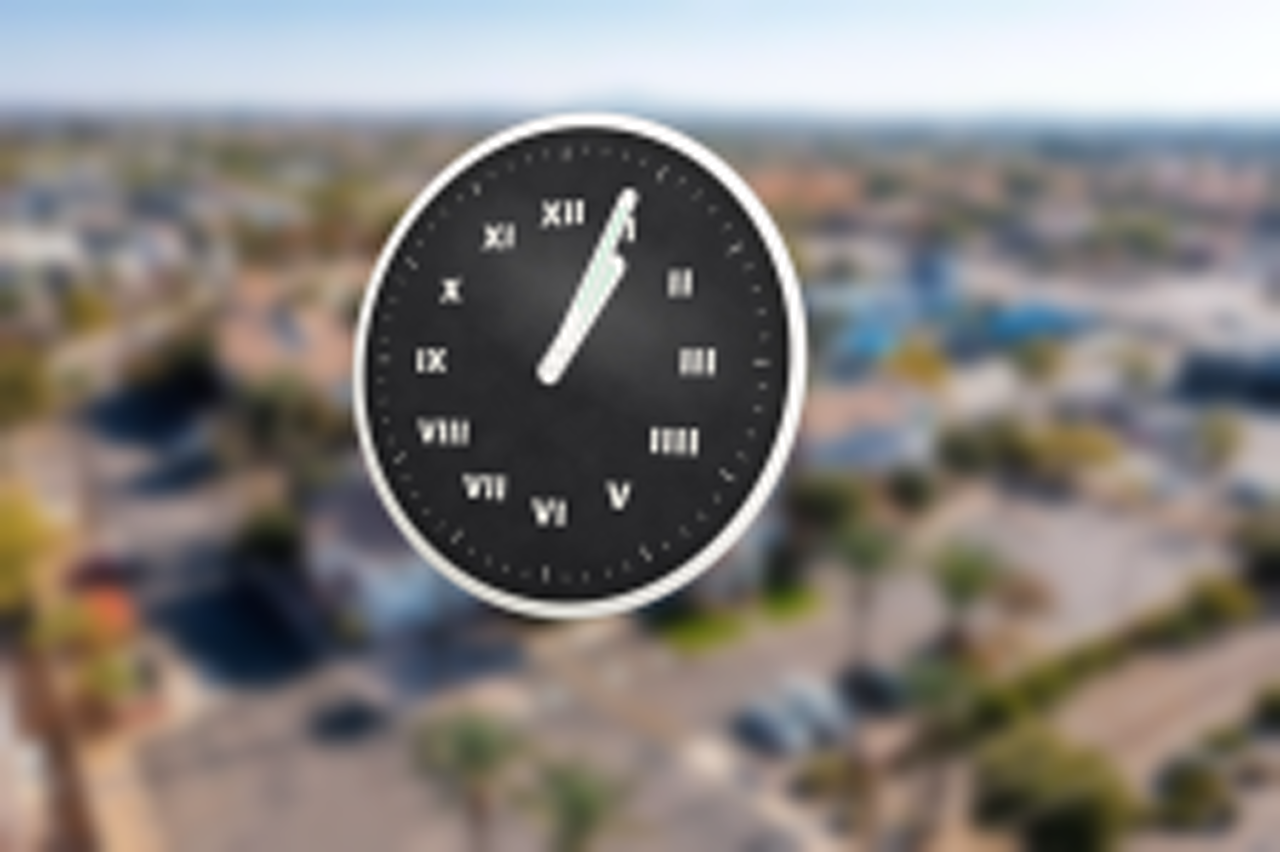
1:04
